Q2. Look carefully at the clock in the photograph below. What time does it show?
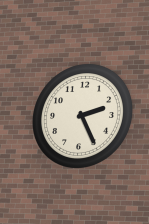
2:25
